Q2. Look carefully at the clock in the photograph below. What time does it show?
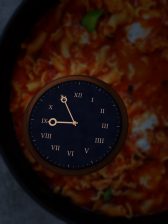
8:55
